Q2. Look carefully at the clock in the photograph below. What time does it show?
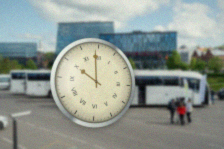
9:59
